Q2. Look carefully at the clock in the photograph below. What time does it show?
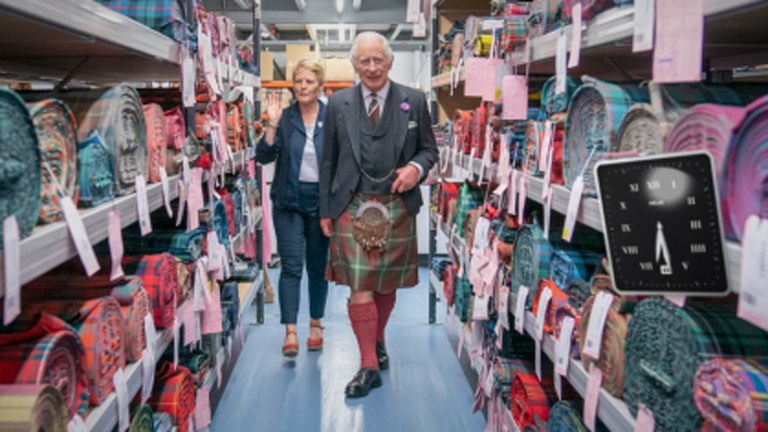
6:29
